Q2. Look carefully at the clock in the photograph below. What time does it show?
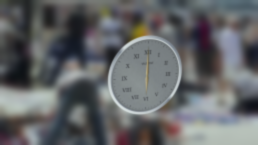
6:00
